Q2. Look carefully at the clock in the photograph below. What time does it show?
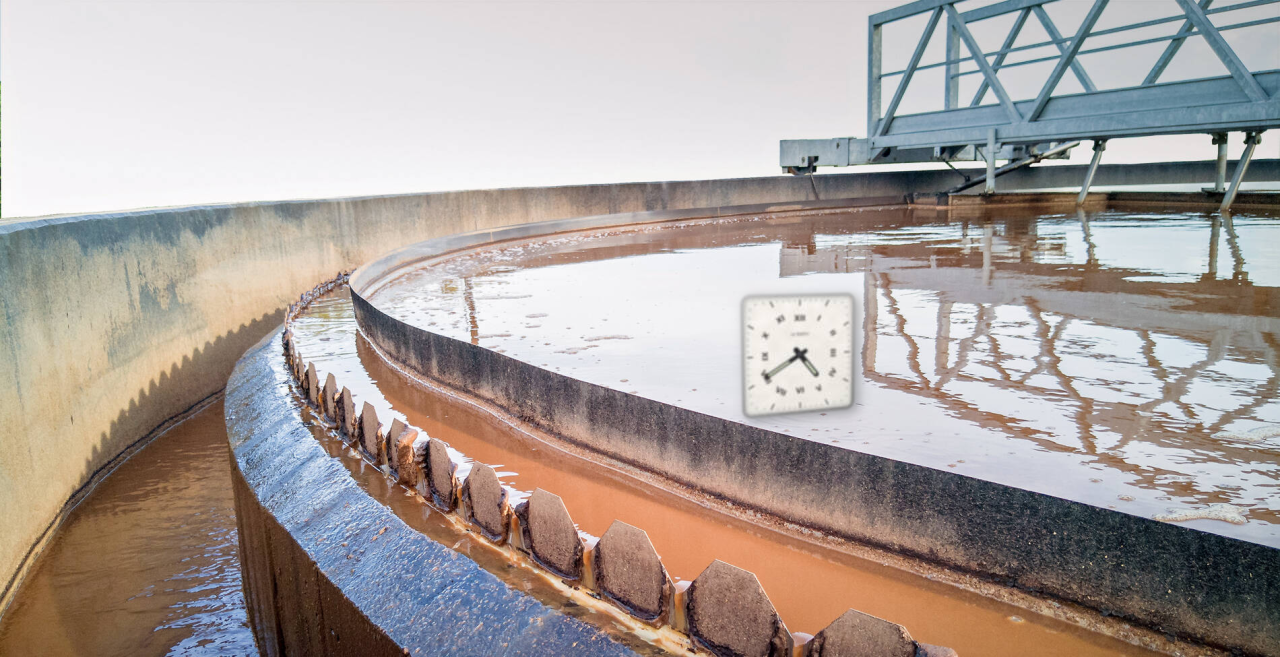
4:40
